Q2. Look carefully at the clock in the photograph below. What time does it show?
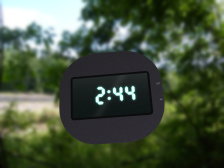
2:44
